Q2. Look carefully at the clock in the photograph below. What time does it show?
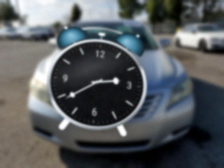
2:39
